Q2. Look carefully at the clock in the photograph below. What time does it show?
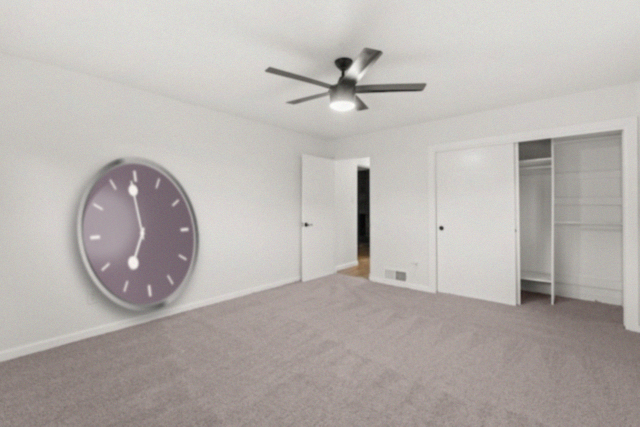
6:59
